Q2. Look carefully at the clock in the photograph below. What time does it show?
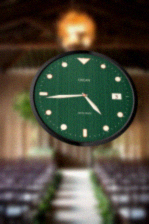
4:44
